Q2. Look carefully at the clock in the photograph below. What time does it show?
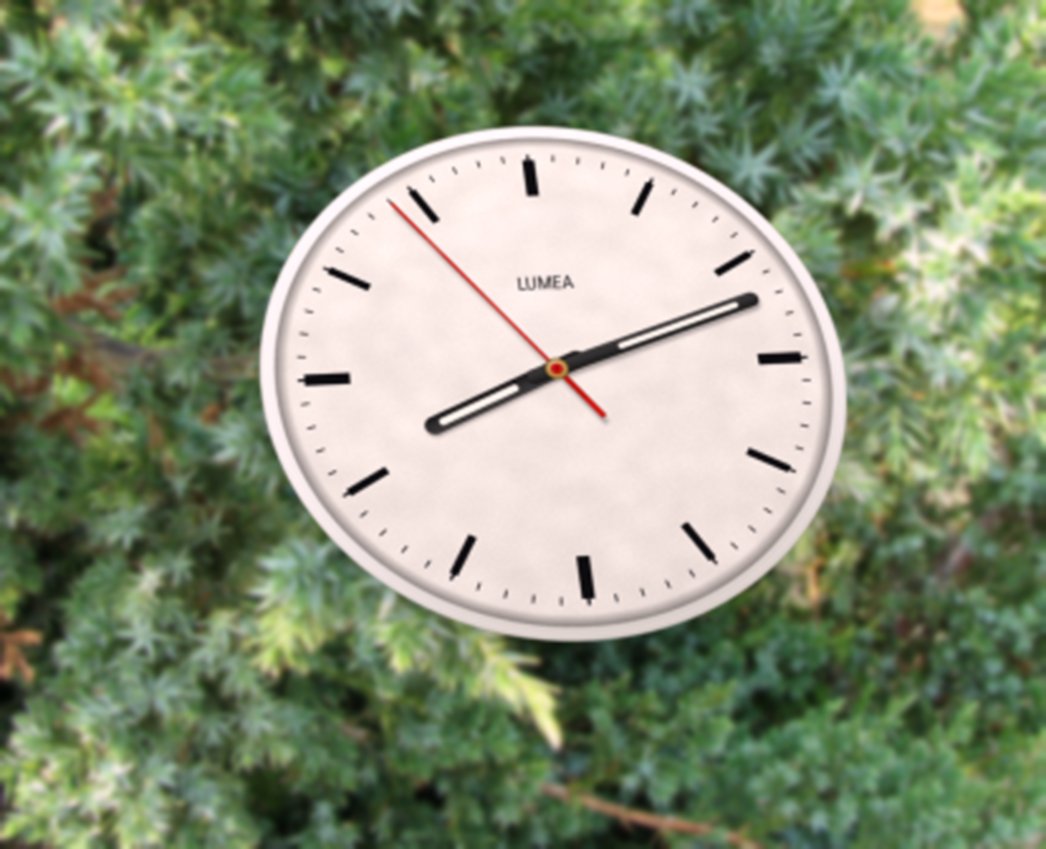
8:11:54
